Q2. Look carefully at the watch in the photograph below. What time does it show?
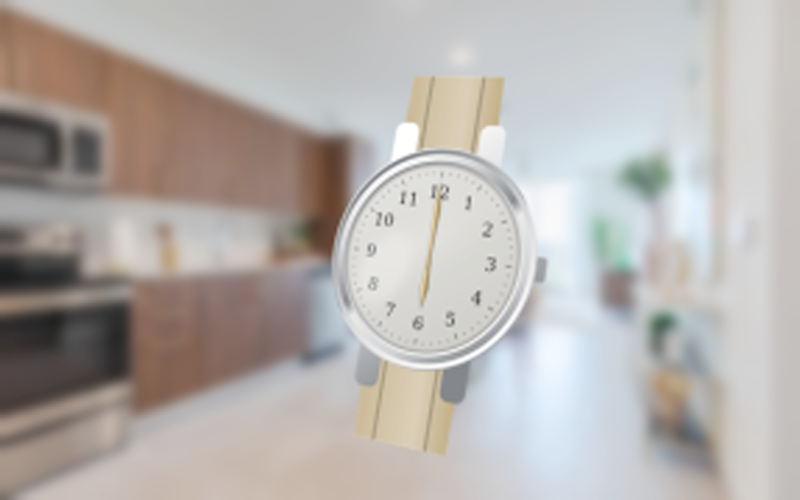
6:00
